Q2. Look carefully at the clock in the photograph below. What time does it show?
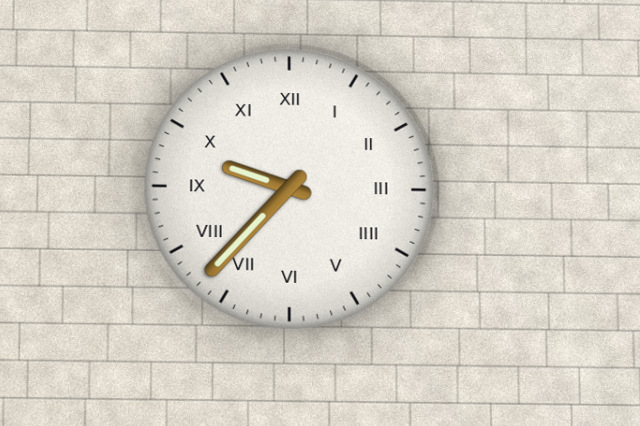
9:37
